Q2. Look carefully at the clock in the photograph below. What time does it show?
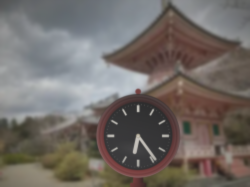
6:24
